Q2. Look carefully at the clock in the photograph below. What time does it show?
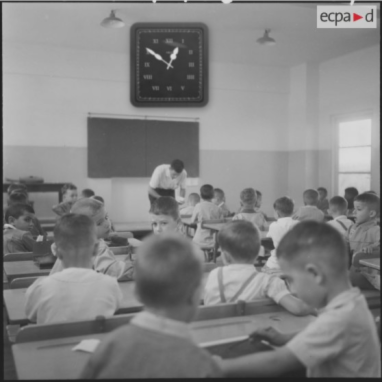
12:51
